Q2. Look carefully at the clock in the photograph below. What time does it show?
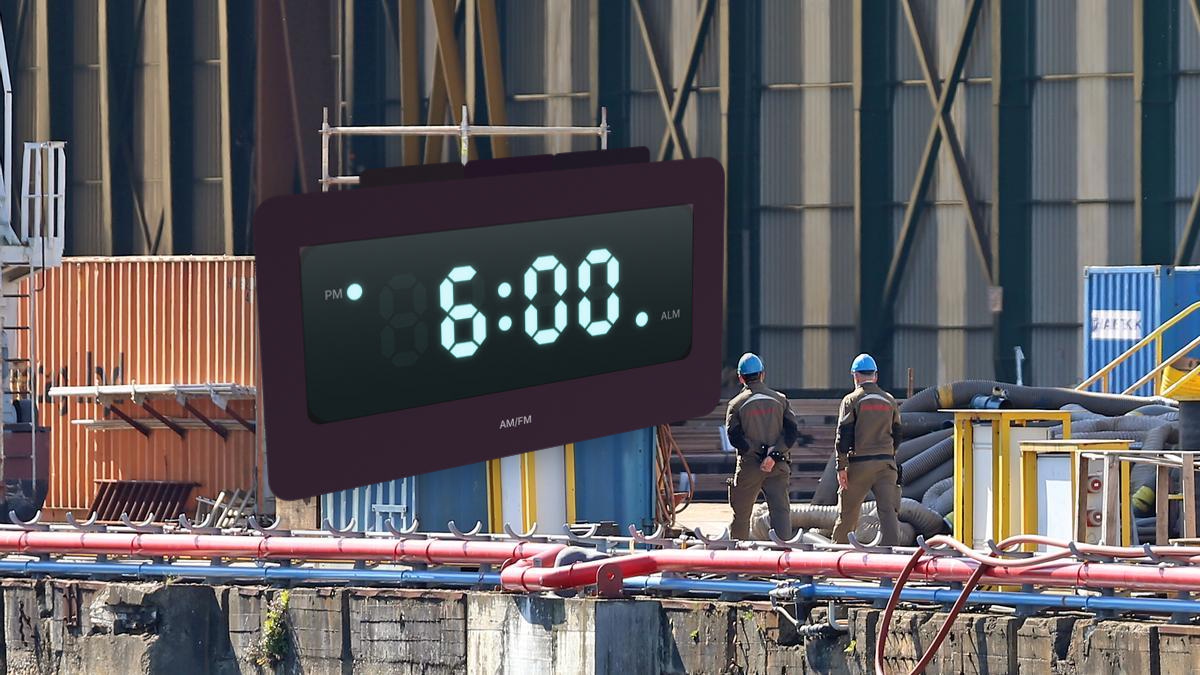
6:00
